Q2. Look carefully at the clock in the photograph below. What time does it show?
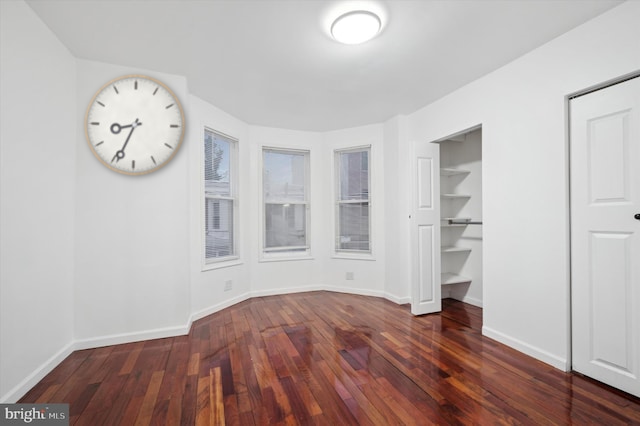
8:34
